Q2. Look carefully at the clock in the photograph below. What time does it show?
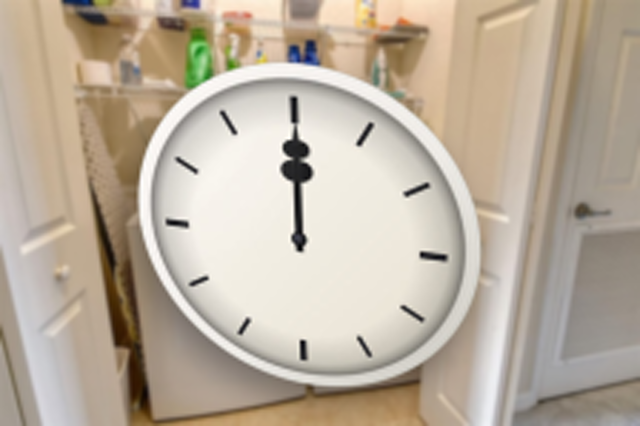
12:00
